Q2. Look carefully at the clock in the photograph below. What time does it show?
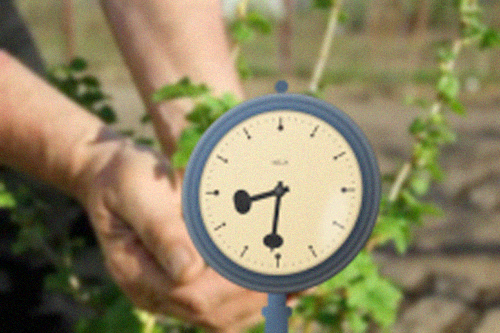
8:31
